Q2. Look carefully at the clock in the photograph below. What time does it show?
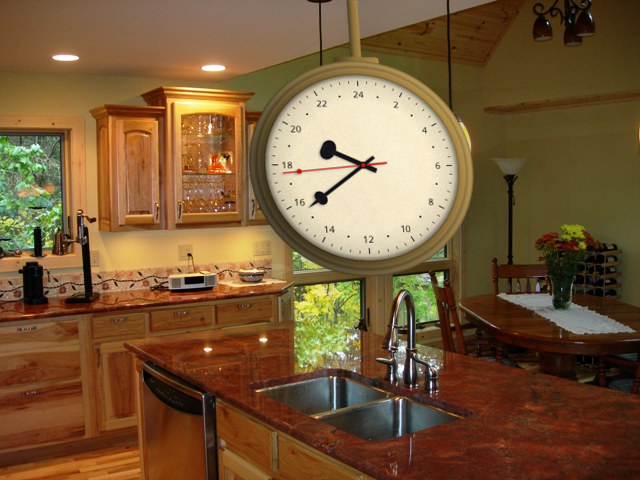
19:38:44
